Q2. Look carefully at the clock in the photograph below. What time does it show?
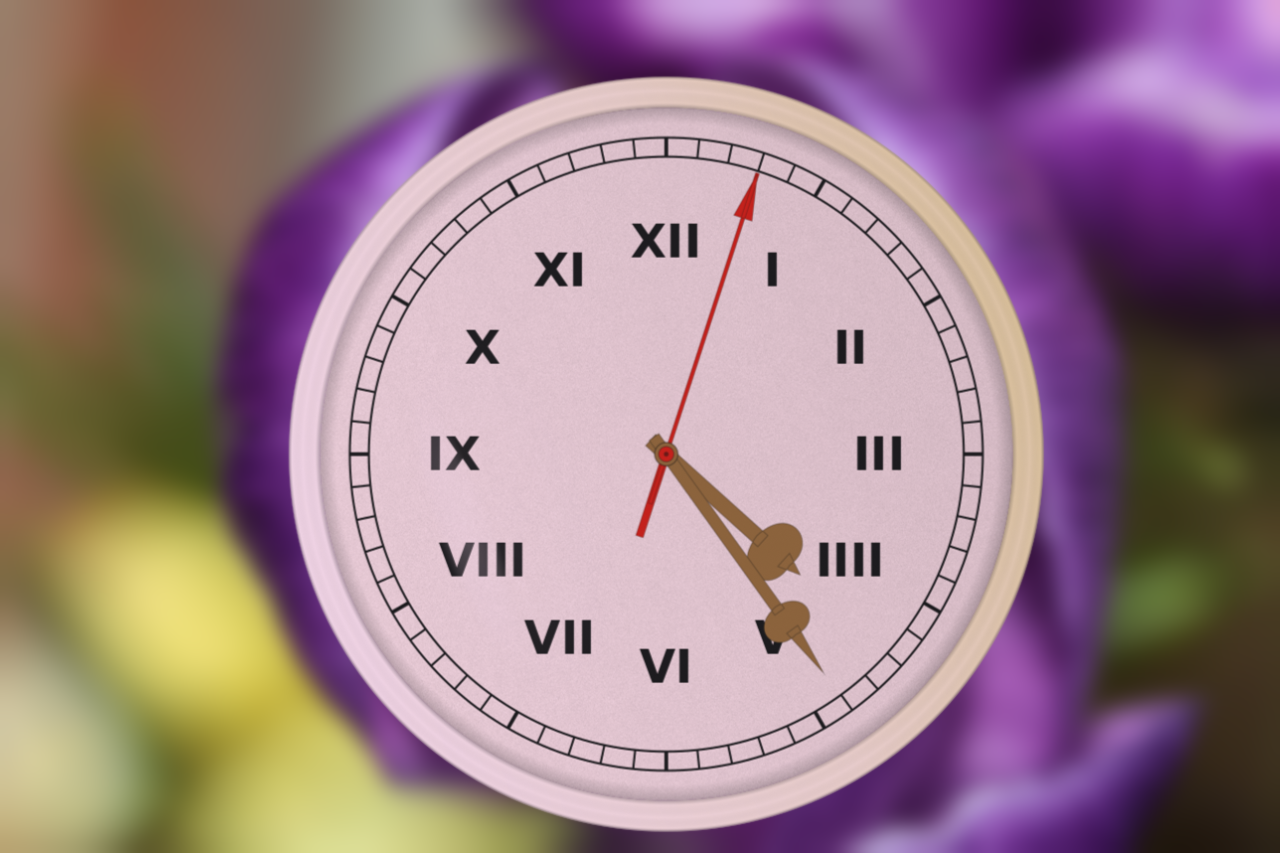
4:24:03
